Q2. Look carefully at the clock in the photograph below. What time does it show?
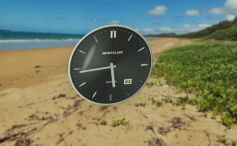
5:44
